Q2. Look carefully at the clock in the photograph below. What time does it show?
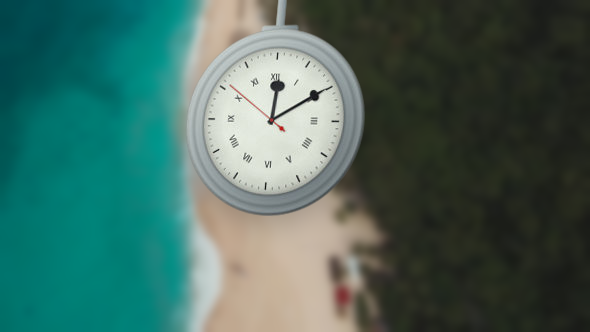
12:09:51
